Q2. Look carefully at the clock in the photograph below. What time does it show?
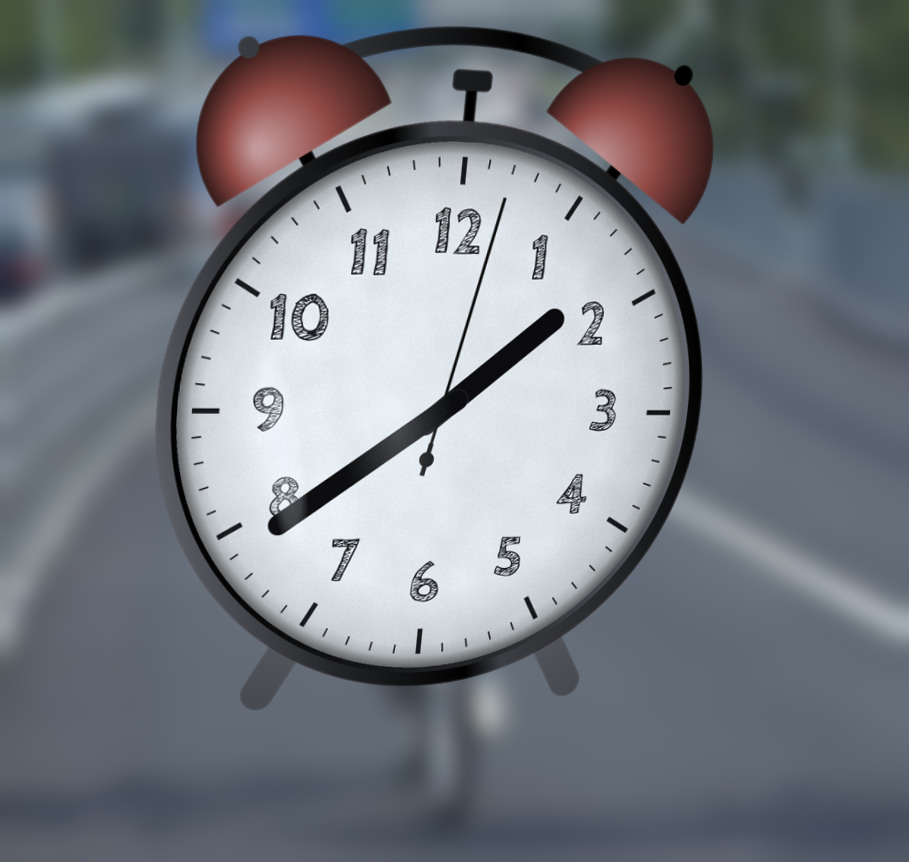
1:39:02
